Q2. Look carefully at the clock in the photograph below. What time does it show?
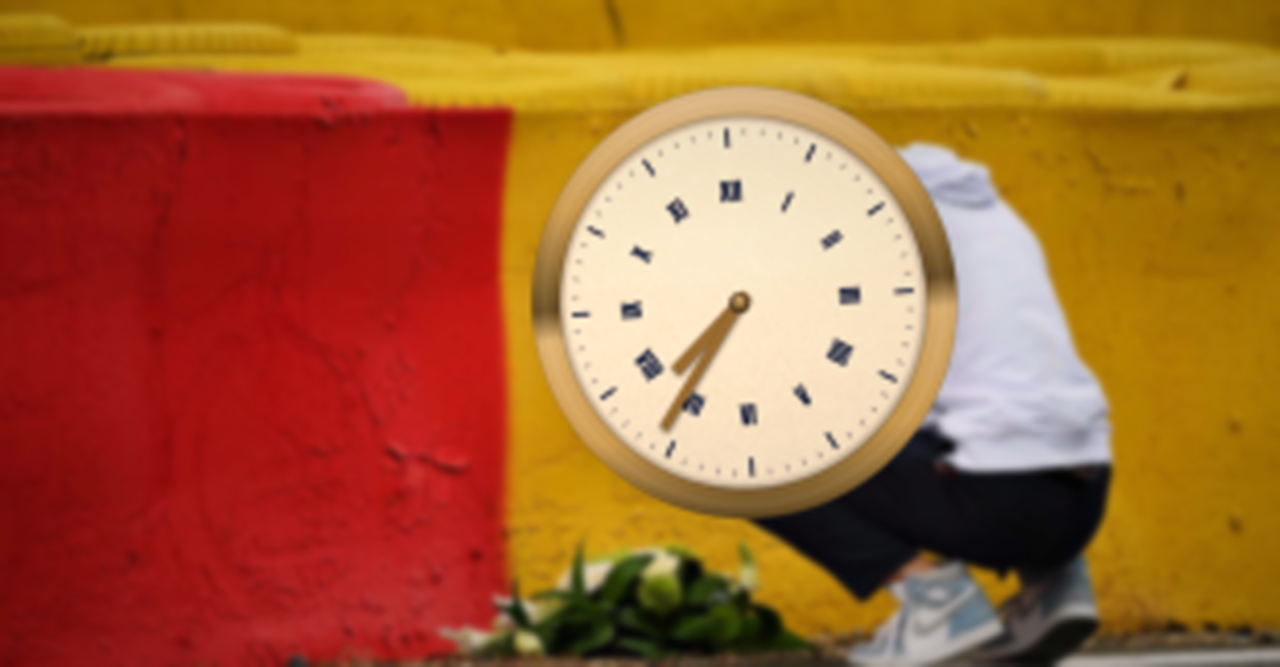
7:36
